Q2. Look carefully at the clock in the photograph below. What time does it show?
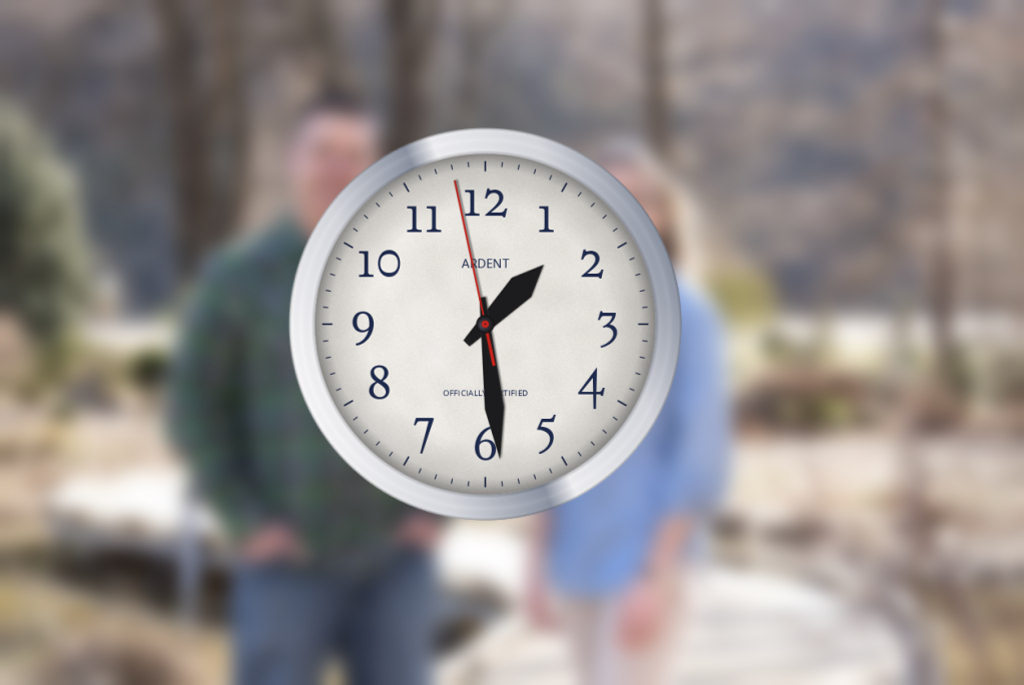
1:28:58
